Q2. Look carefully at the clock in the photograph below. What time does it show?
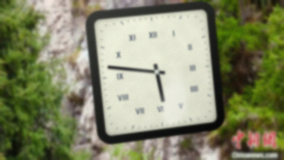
5:47
